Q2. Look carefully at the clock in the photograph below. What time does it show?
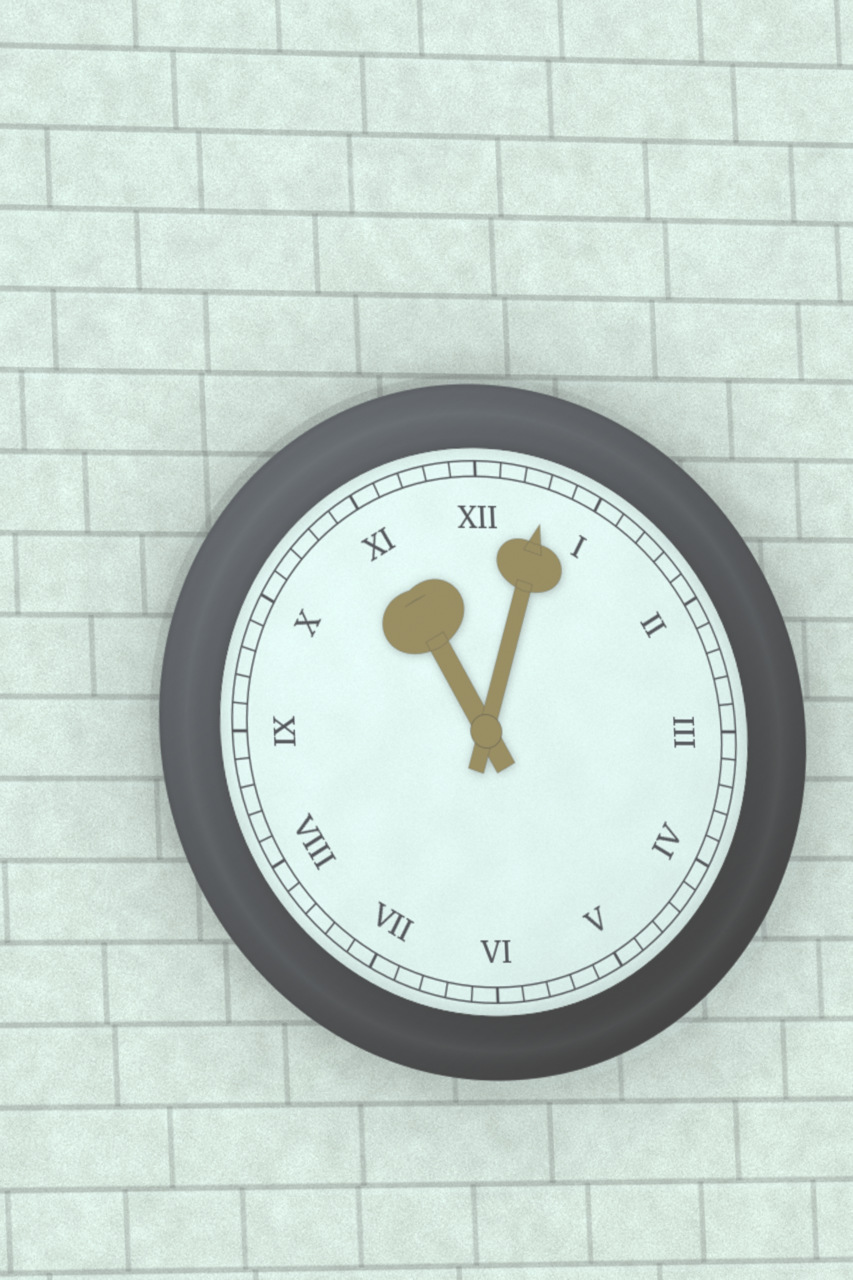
11:03
